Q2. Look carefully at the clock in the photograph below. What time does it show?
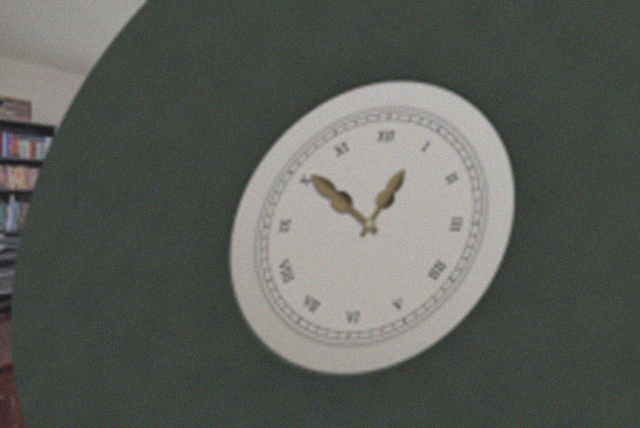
12:51
